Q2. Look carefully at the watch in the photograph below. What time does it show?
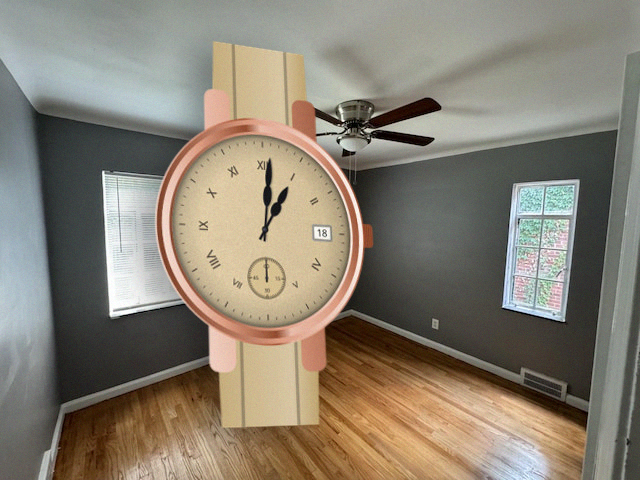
1:01
